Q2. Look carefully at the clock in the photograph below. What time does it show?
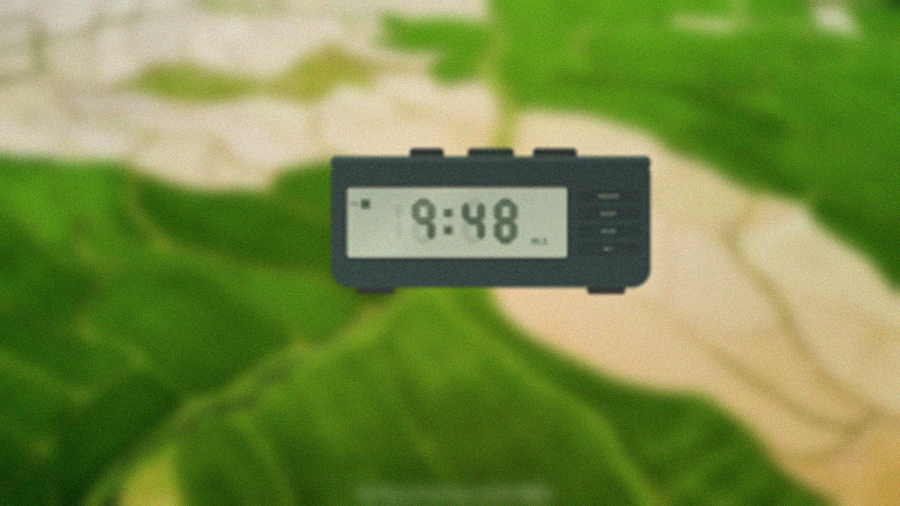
9:48
